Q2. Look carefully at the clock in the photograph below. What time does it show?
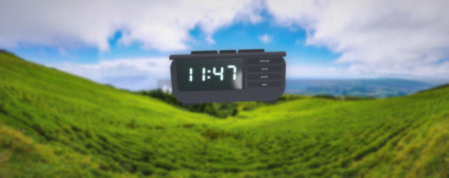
11:47
